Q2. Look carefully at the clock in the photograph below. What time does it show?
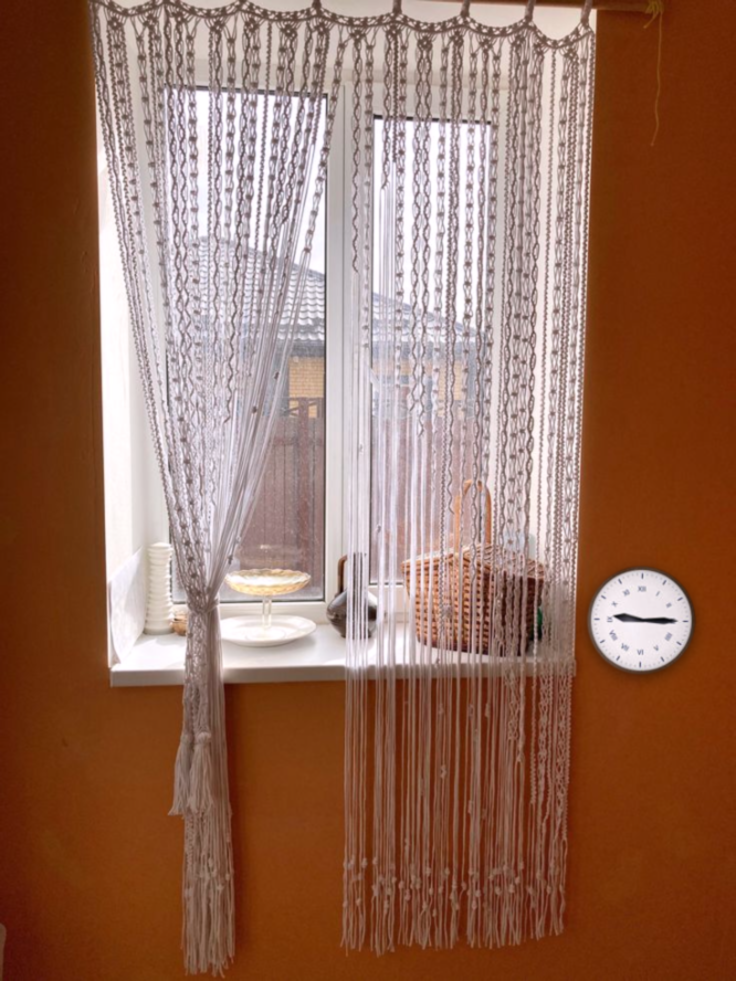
9:15
